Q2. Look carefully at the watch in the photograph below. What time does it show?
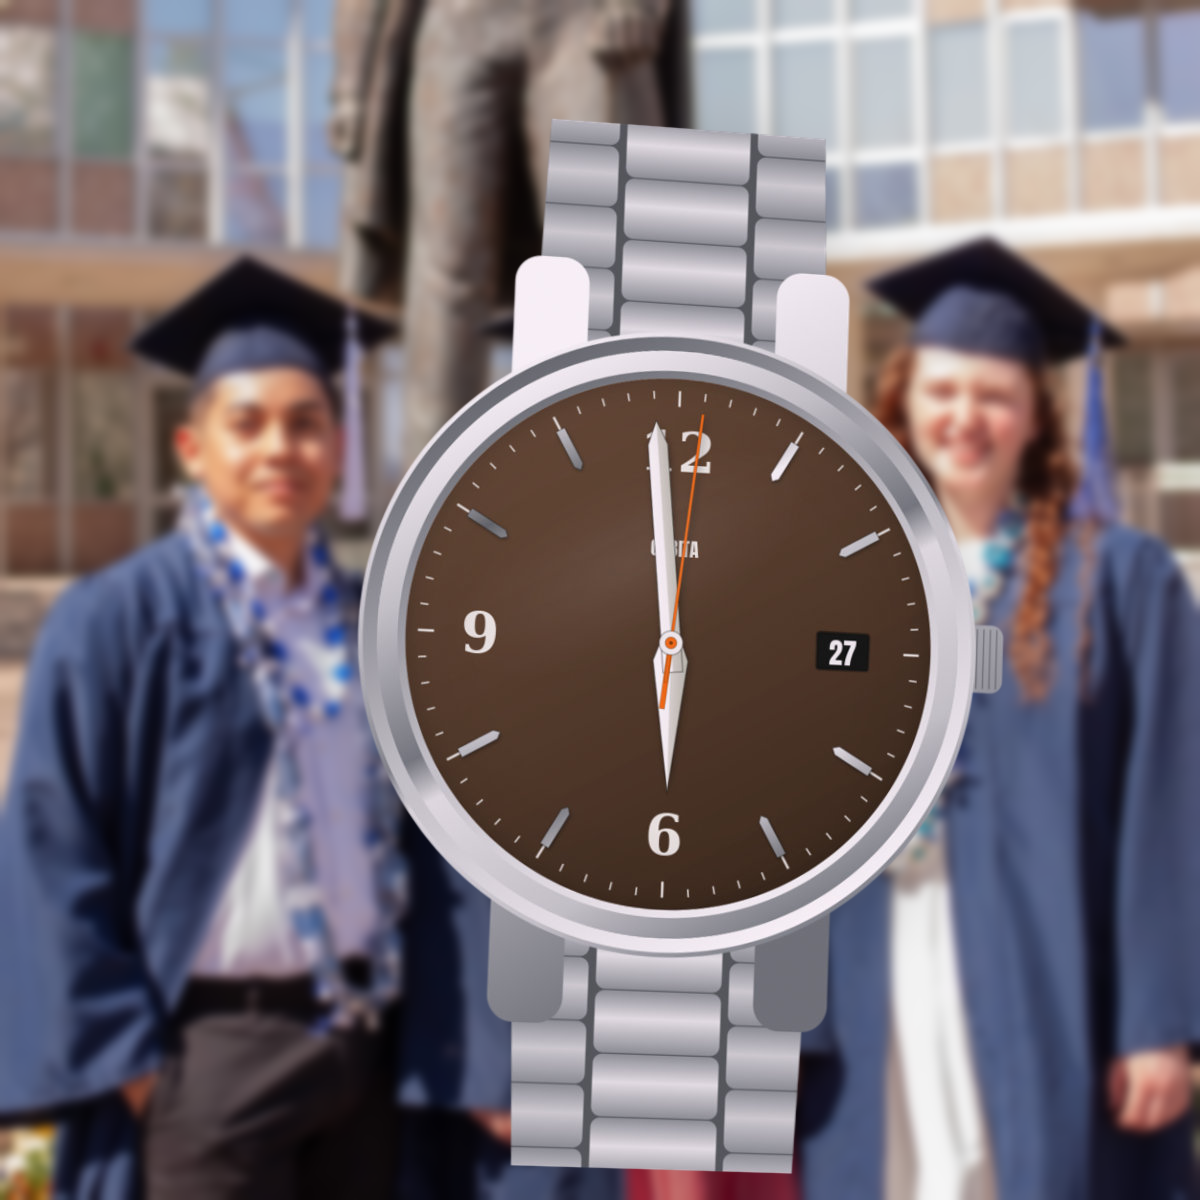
5:59:01
